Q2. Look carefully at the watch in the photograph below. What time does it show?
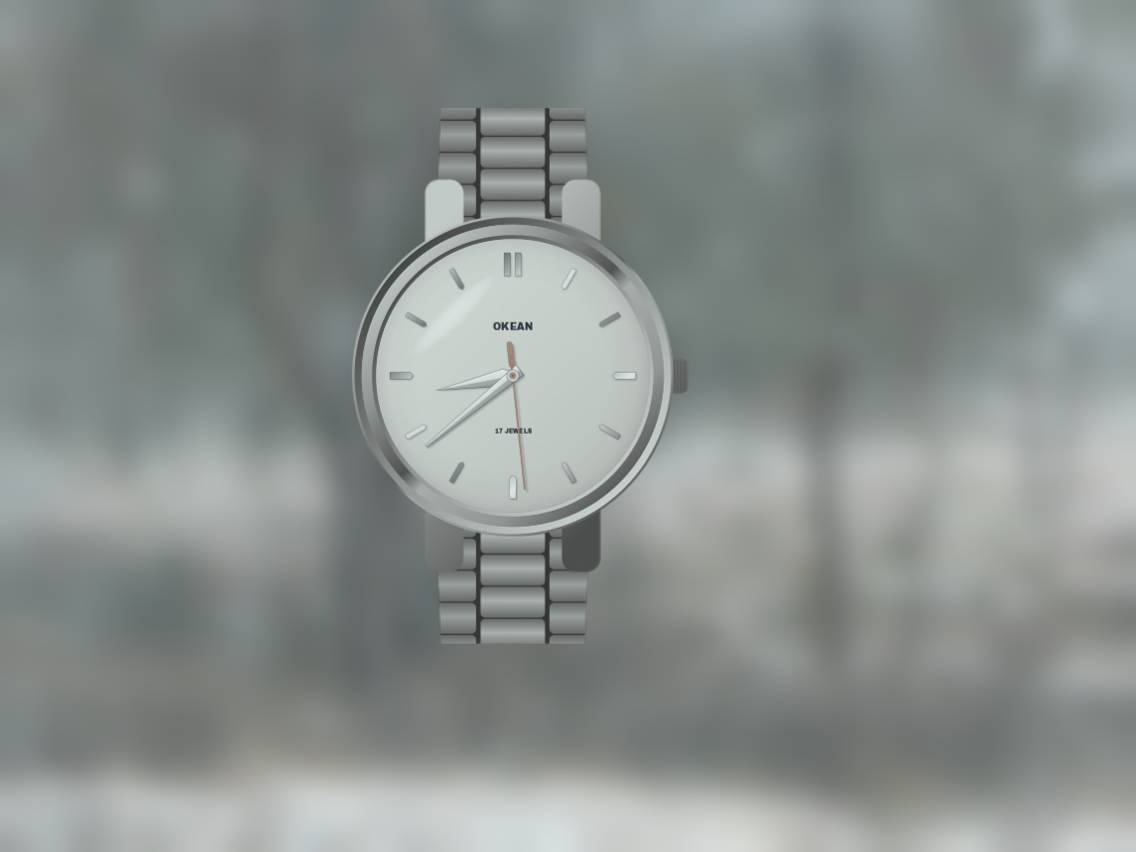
8:38:29
